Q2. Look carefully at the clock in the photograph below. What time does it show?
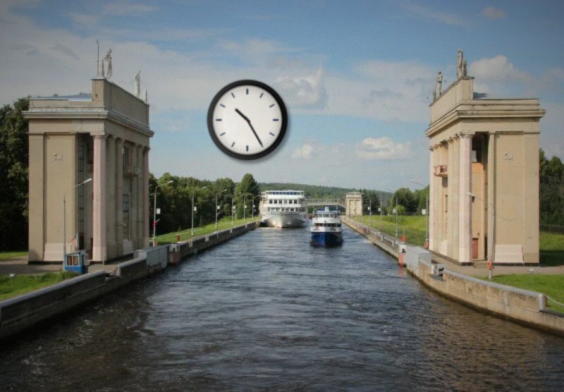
10:25
